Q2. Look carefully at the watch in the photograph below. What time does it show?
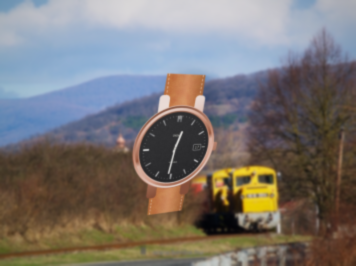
12:31
